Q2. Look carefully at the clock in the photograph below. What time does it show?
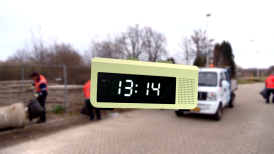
13:14
